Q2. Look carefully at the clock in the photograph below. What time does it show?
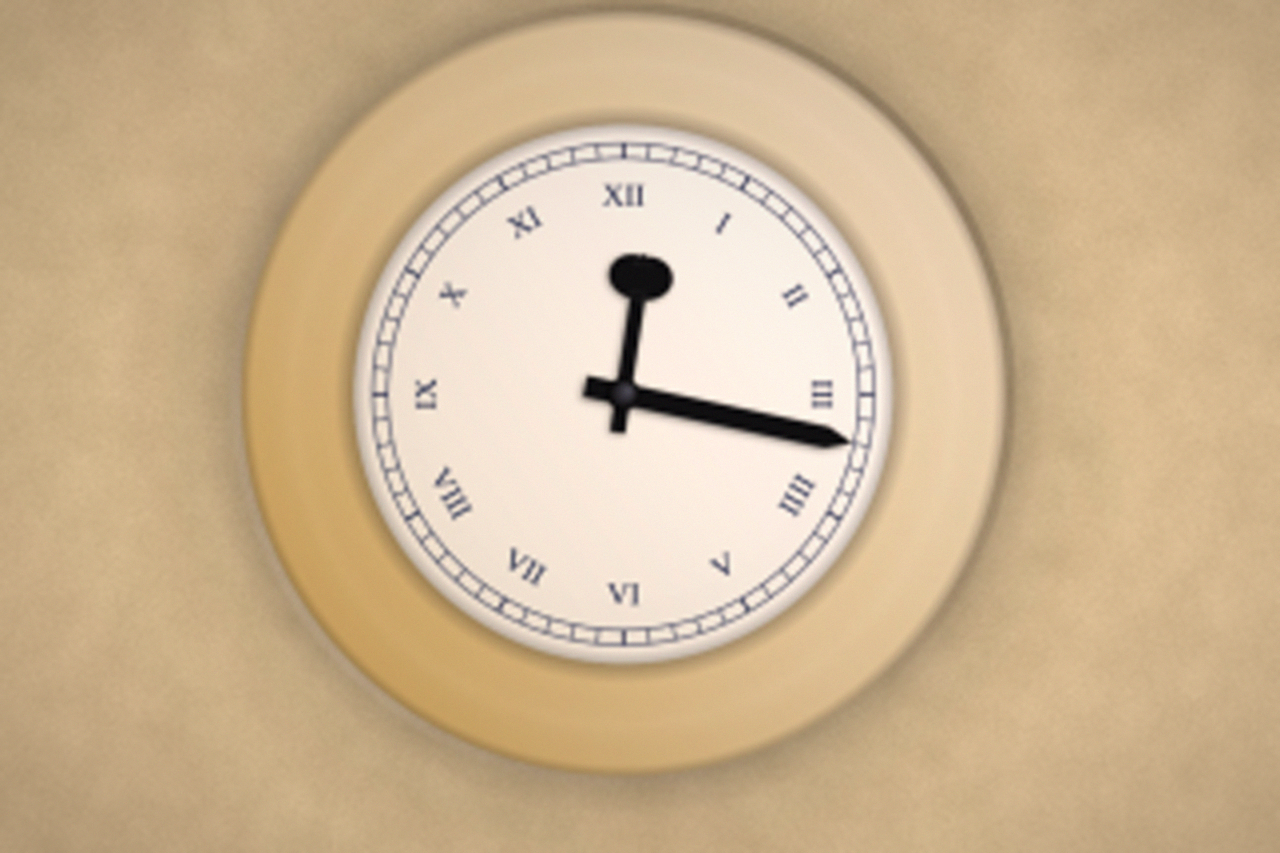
12:17
